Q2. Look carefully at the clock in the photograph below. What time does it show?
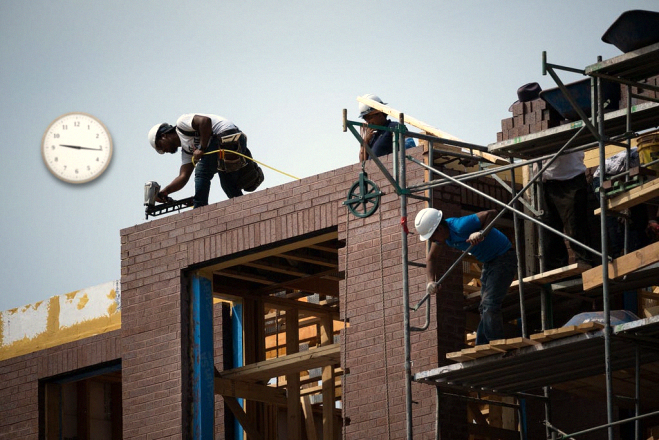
9:16
